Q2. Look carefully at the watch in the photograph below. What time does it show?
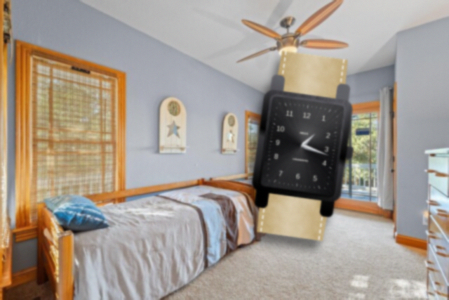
1:17
